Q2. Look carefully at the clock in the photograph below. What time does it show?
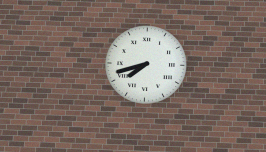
7:42
